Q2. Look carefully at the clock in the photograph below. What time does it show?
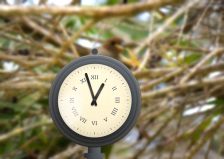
12:57
